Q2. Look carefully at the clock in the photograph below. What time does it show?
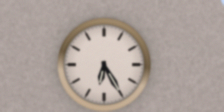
6:25
